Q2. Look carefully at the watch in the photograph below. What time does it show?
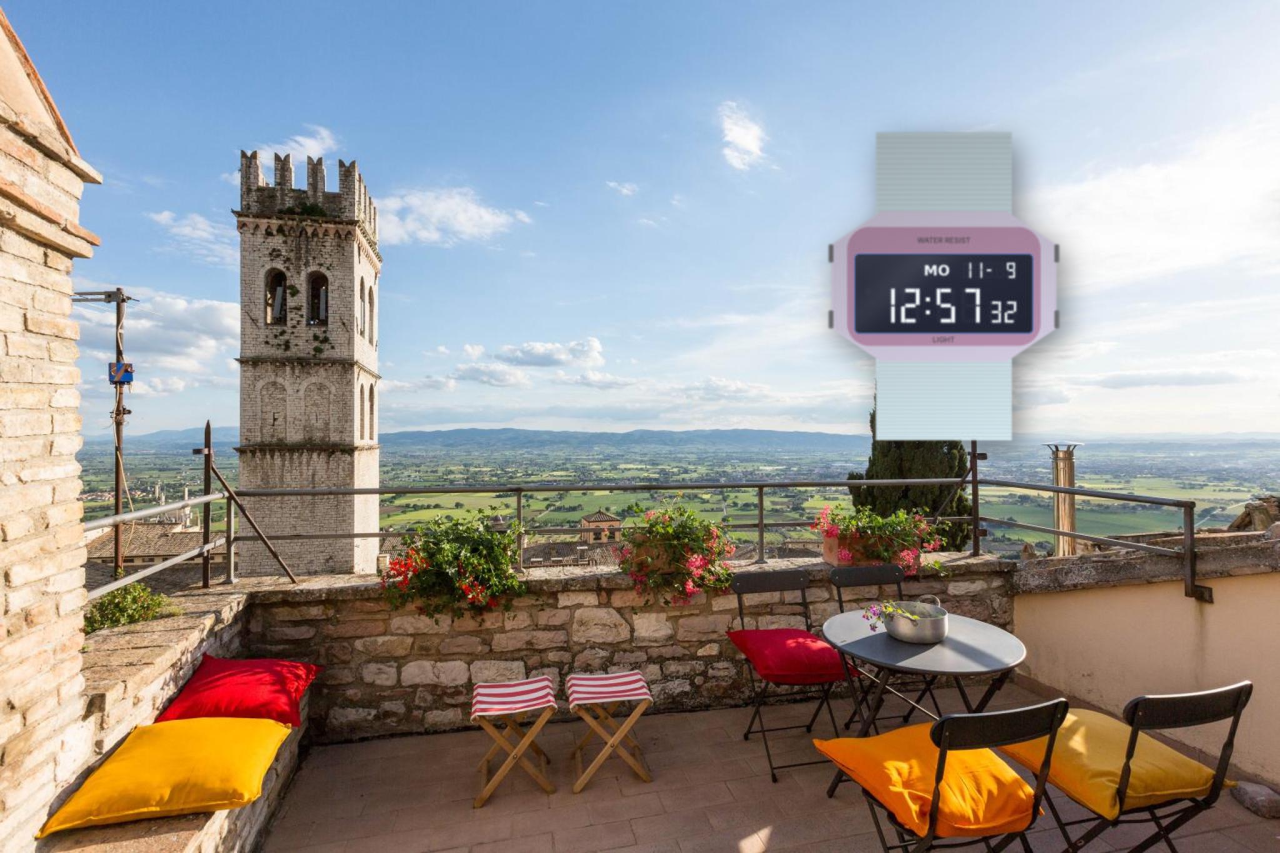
12:57:32
